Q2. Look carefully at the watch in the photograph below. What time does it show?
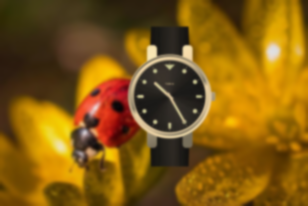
10:25
